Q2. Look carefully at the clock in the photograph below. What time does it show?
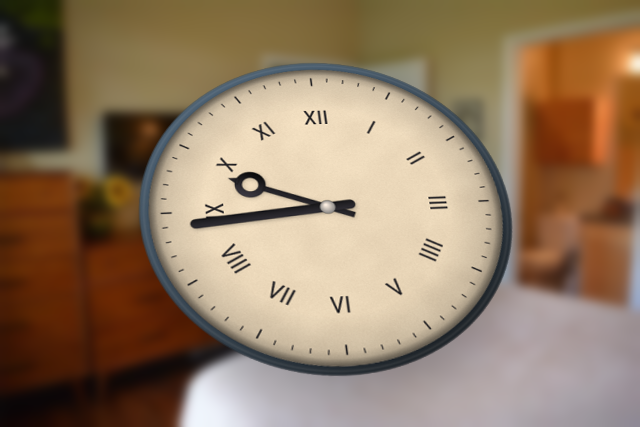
9:44
